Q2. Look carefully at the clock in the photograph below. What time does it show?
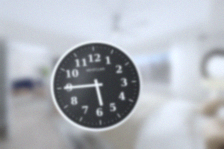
5:45
